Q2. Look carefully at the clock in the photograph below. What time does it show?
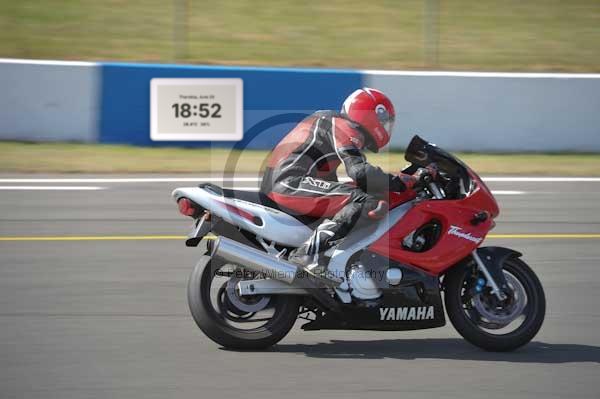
18:52
